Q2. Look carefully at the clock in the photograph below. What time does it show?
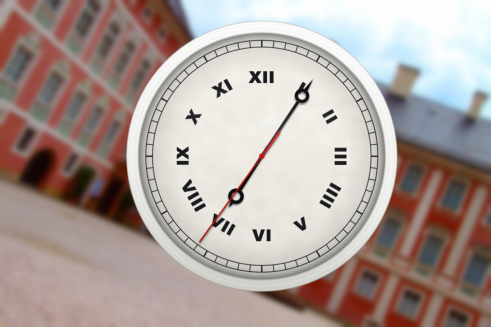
7:05:36
